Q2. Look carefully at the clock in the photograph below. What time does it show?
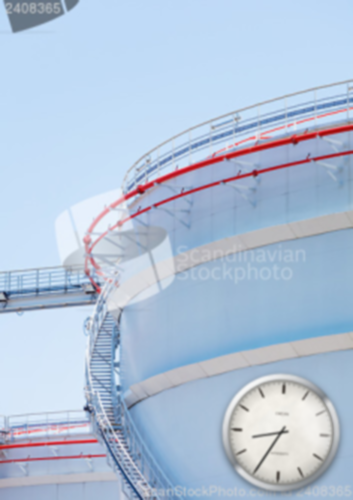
8:35
